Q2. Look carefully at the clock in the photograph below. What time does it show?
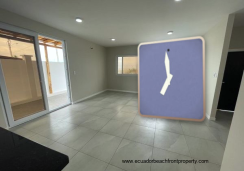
6:59
